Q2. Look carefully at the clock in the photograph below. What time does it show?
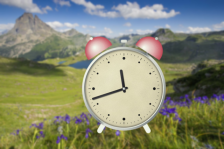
11:42
